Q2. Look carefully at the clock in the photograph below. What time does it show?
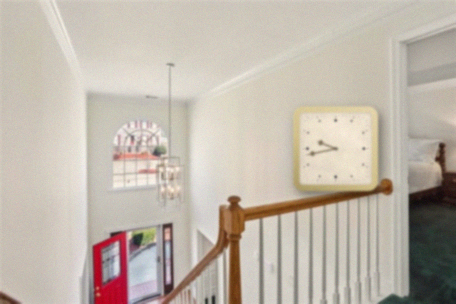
9:43
